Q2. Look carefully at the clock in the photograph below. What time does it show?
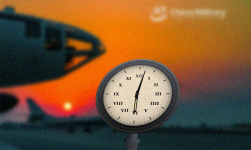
6:02
